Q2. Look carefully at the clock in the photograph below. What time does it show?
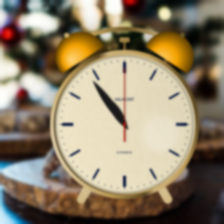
10:54:00
